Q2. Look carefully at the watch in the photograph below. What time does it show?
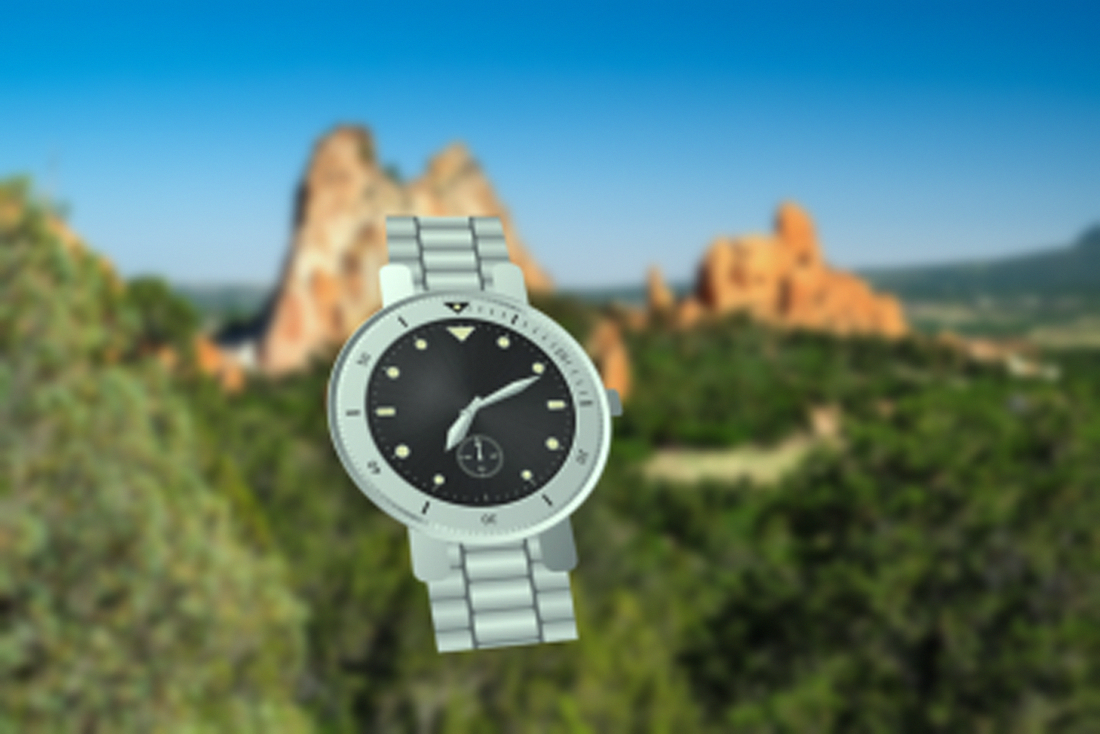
7:11
